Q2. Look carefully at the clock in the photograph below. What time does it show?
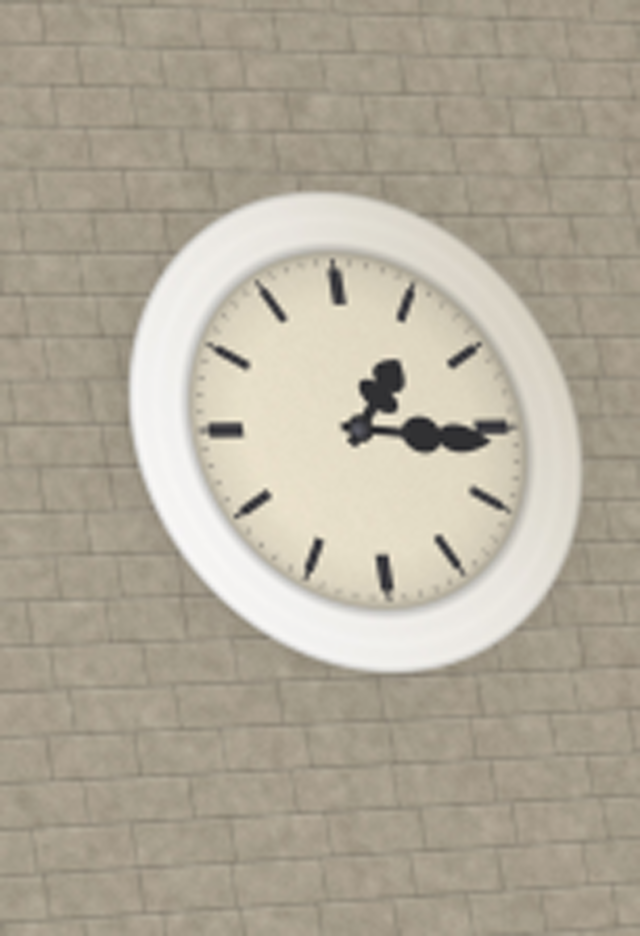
1:16
